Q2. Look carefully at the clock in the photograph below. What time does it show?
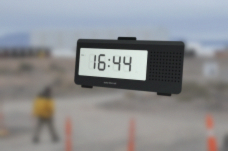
16:44
